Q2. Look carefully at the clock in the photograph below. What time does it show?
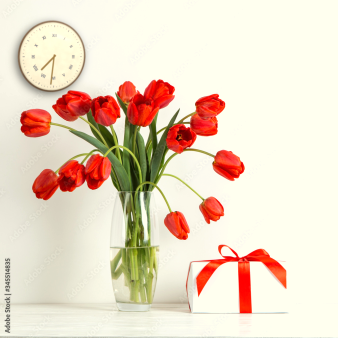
7:31
